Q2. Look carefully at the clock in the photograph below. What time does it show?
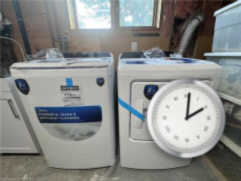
2:01
